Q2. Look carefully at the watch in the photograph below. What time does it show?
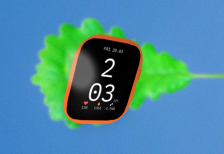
2:03
